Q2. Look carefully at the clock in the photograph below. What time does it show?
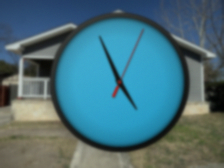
4:56:04
